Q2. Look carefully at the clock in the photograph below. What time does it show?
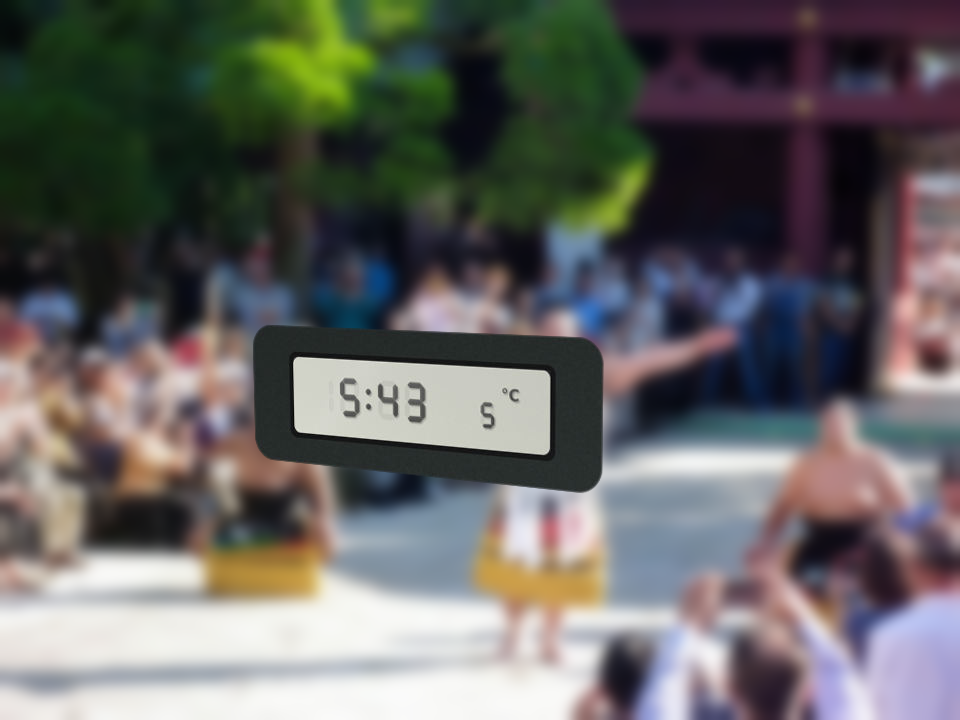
5:43
